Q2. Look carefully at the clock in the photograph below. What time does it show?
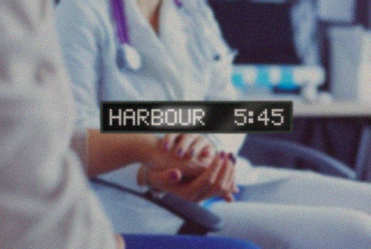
5:45
